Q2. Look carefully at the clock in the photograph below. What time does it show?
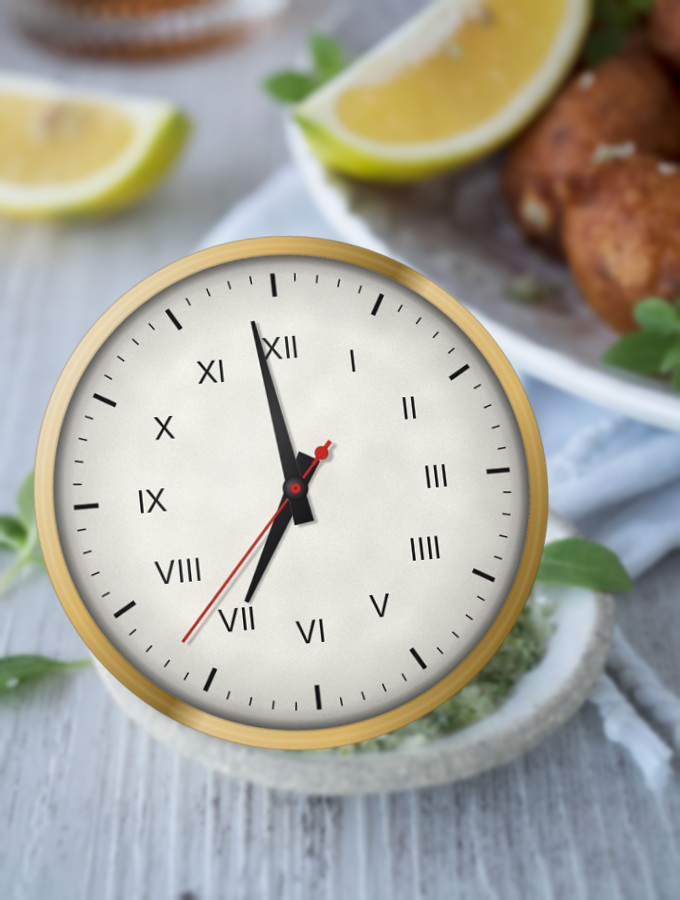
6:58:37
